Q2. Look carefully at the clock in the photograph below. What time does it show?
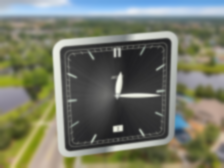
12:16
